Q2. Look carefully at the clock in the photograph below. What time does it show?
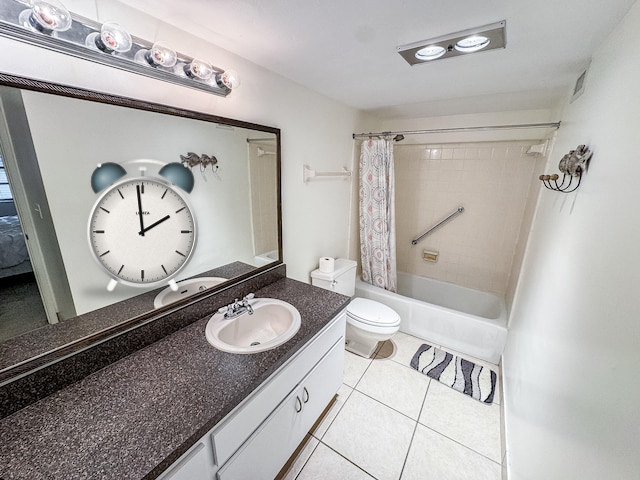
1:59
